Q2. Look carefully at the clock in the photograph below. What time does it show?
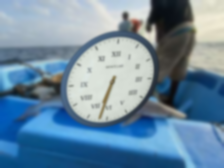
6:32
